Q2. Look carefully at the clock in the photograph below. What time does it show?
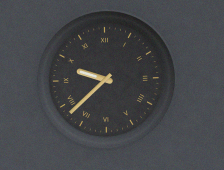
9:38
